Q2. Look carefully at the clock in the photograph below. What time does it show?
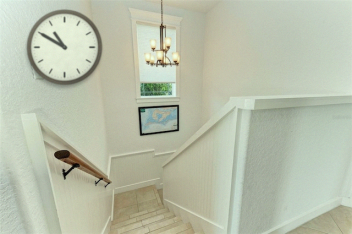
10:50
